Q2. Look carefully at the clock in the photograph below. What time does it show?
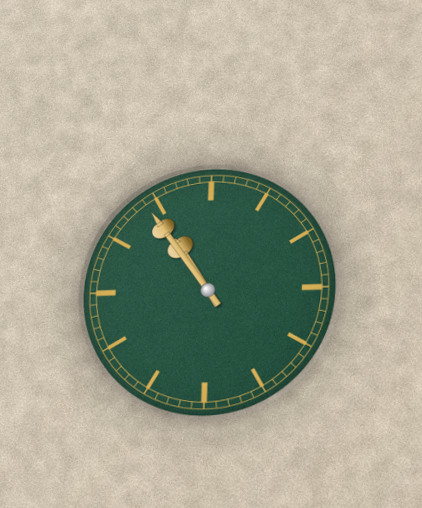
10:54
